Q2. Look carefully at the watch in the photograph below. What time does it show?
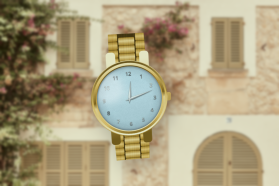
12:12
